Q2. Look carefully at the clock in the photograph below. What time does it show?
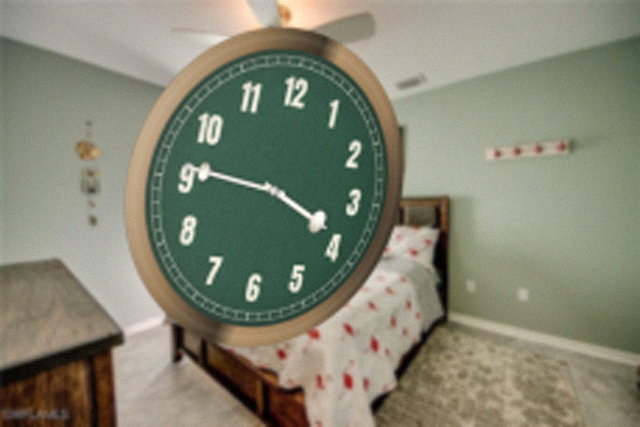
3:46
